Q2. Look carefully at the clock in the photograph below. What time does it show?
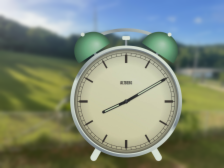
8:10
